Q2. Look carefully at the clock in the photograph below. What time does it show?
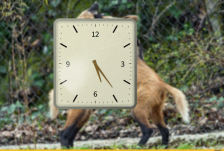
5:24
